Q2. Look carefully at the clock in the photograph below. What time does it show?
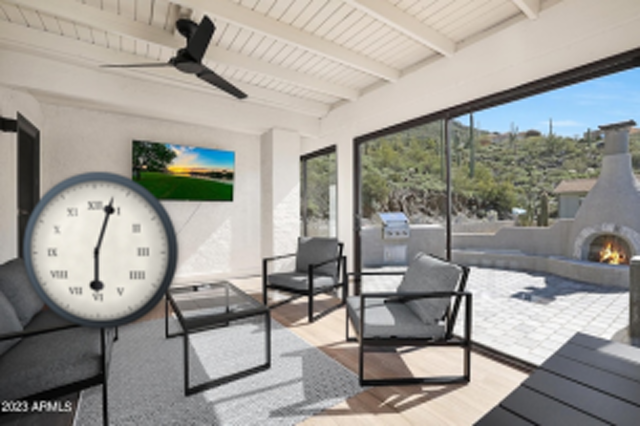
6:03
